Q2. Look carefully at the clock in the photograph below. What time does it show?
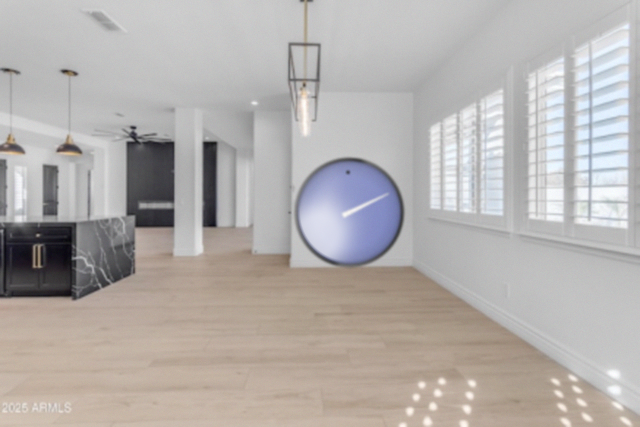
2:11
